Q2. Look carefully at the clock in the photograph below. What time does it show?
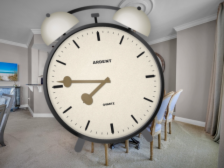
7:46
